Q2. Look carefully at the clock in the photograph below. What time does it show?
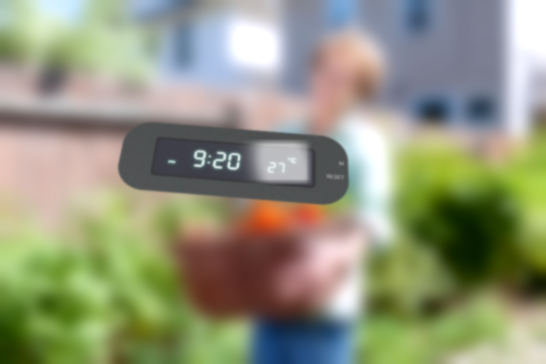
9:20
